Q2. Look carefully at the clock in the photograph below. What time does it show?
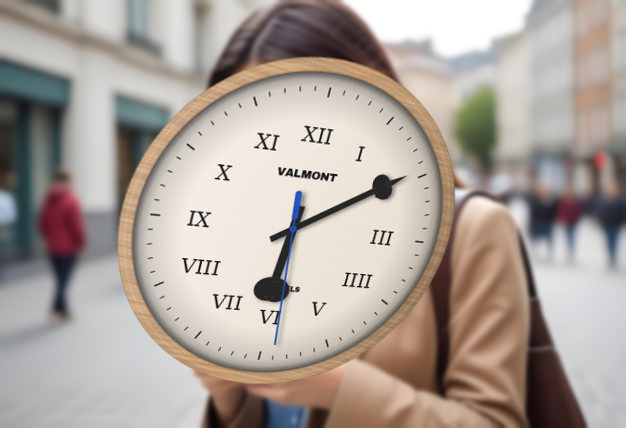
6:09:29
